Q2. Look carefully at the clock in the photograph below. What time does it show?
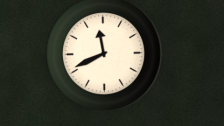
11:41
